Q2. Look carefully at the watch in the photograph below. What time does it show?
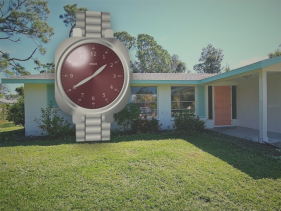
1:40
